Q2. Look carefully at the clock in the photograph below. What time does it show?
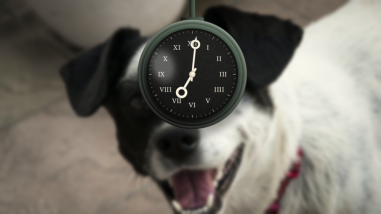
7:01
